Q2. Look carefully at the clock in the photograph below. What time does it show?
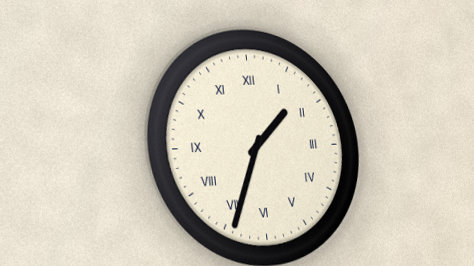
1:34
